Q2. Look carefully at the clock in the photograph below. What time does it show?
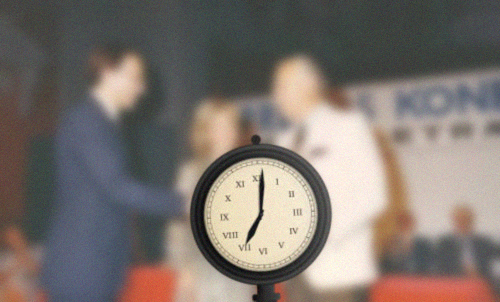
7:01
